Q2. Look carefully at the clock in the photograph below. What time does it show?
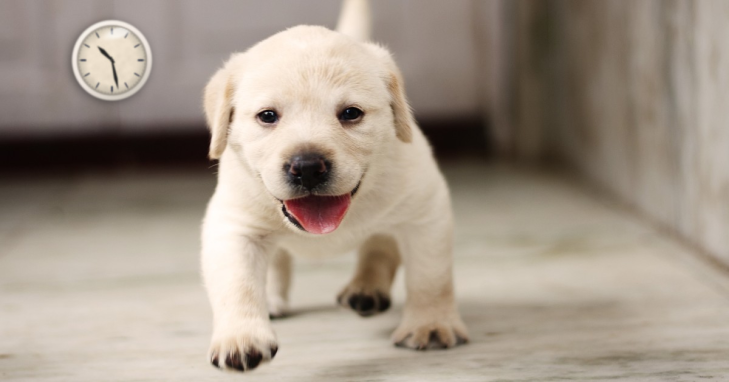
10:28
